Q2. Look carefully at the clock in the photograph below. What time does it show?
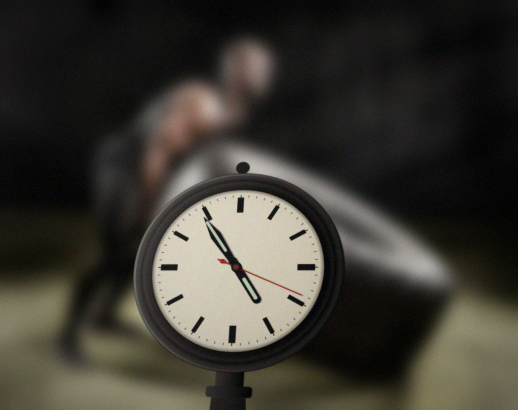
4:54:19
